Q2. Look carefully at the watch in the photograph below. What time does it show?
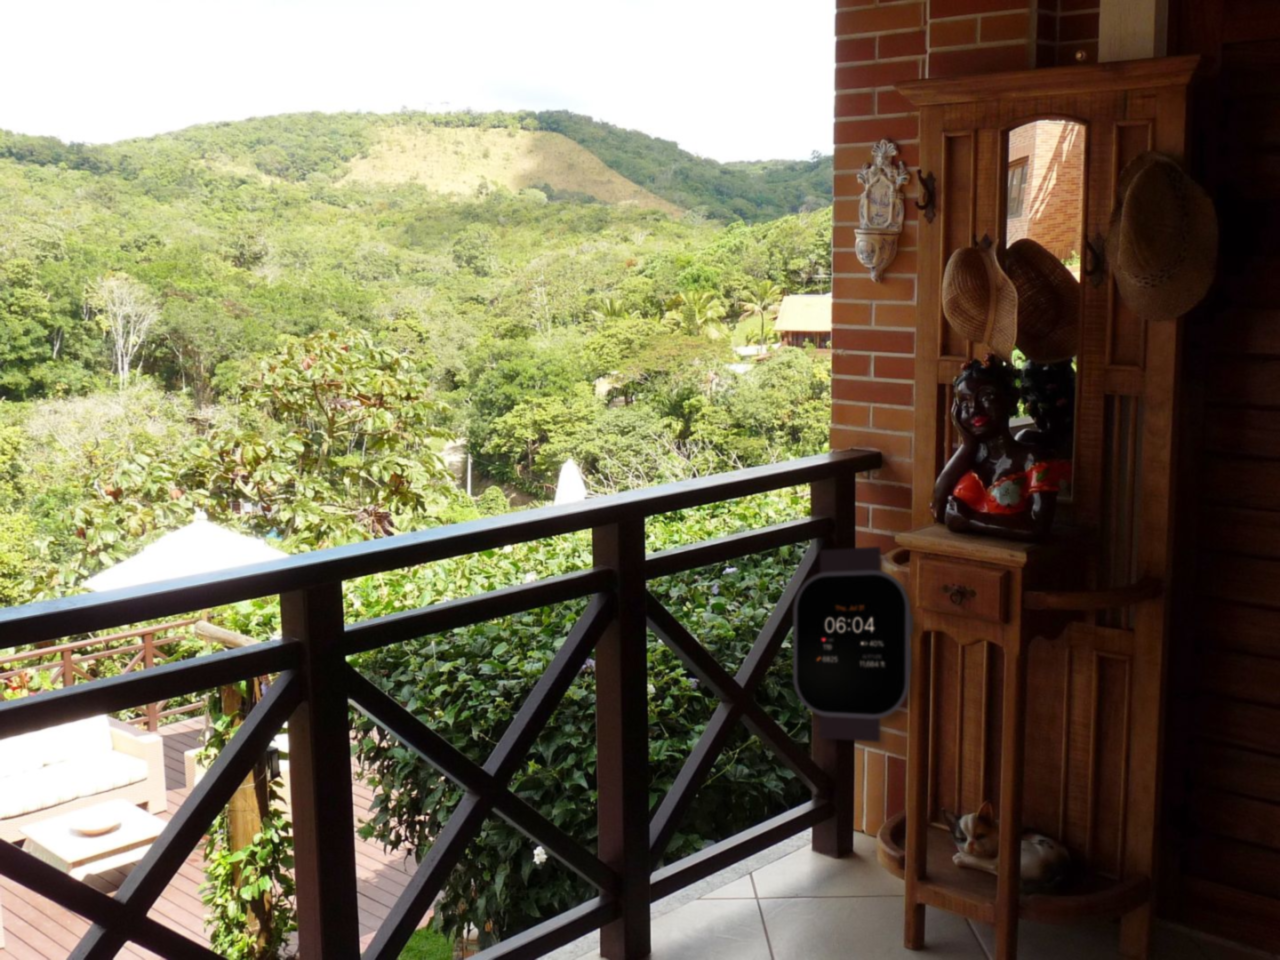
6:04
